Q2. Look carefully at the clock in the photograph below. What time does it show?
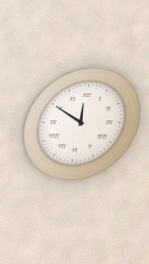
11:50
